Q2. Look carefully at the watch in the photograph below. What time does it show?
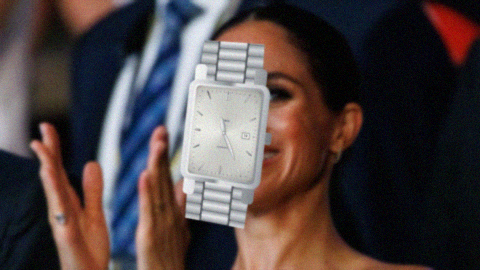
11:25
